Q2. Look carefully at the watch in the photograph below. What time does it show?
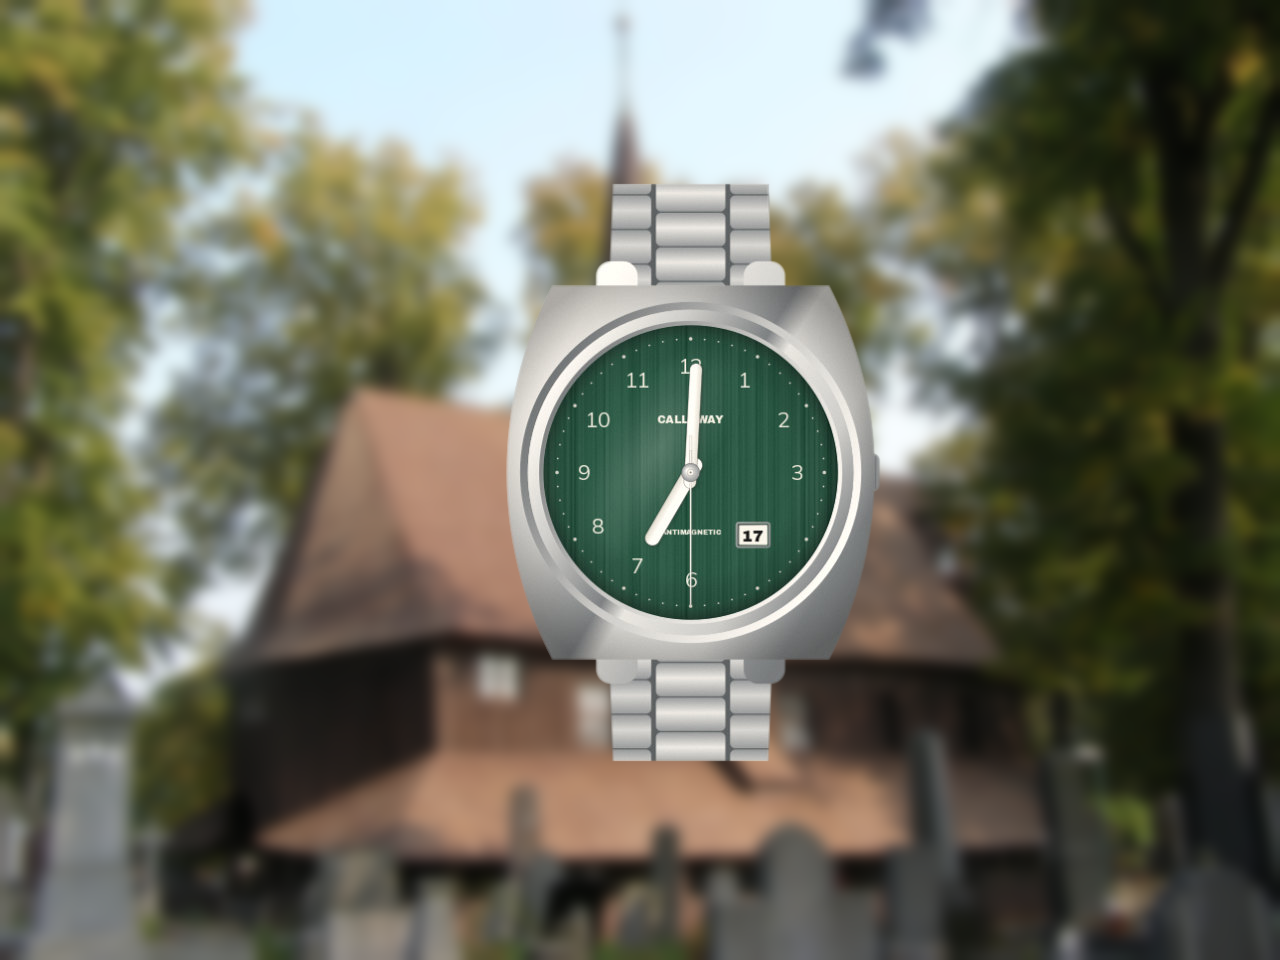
7:00:30
